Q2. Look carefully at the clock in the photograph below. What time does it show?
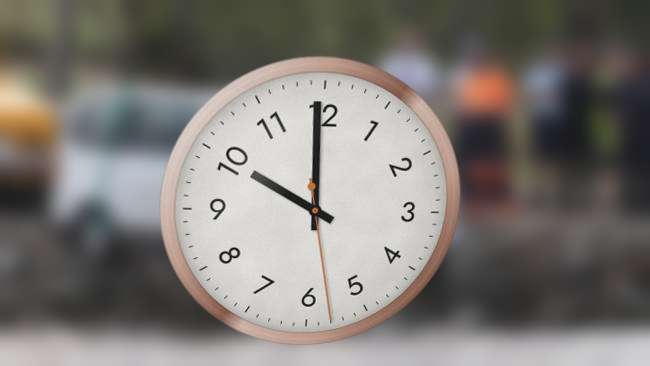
9:59:28
